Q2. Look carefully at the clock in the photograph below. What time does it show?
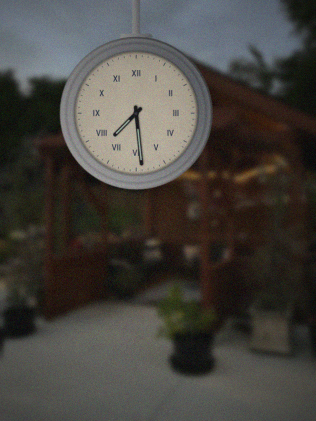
7:29
